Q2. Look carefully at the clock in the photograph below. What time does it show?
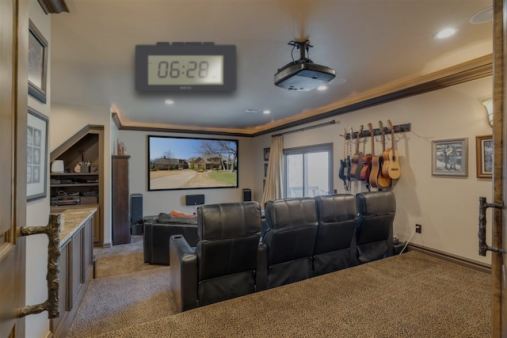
6:28
